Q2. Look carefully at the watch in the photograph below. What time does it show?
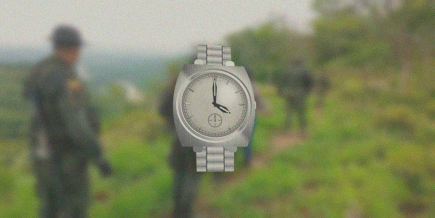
4:00
